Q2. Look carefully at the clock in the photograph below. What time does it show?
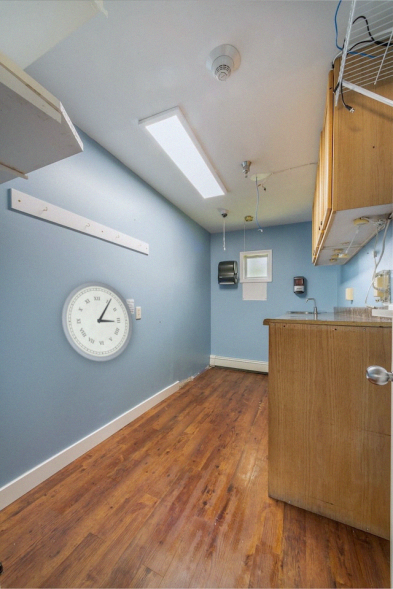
3:06
